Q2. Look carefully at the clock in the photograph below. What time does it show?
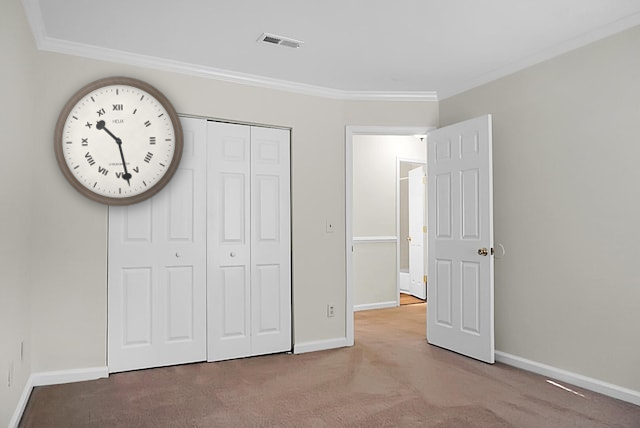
10:28
